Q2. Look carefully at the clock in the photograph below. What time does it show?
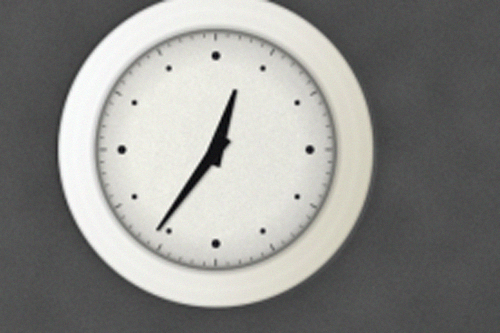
12:36
